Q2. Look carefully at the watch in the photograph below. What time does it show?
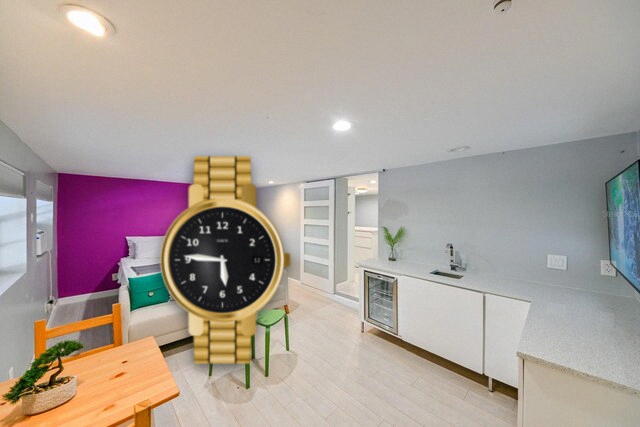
5:46
